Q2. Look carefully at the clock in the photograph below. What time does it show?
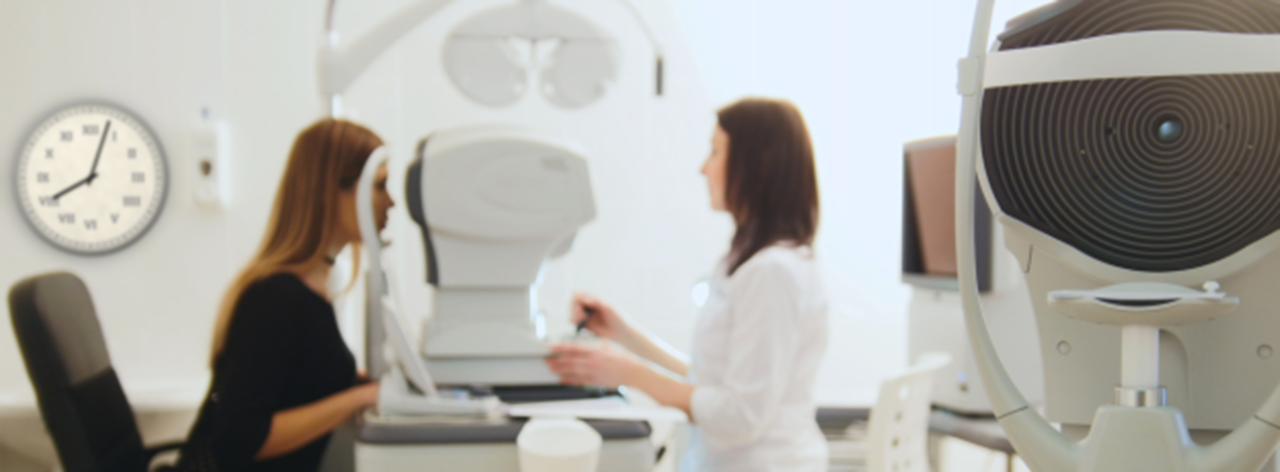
8:03
